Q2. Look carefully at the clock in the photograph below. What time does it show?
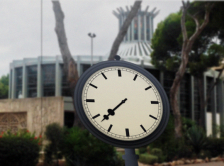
7:38
